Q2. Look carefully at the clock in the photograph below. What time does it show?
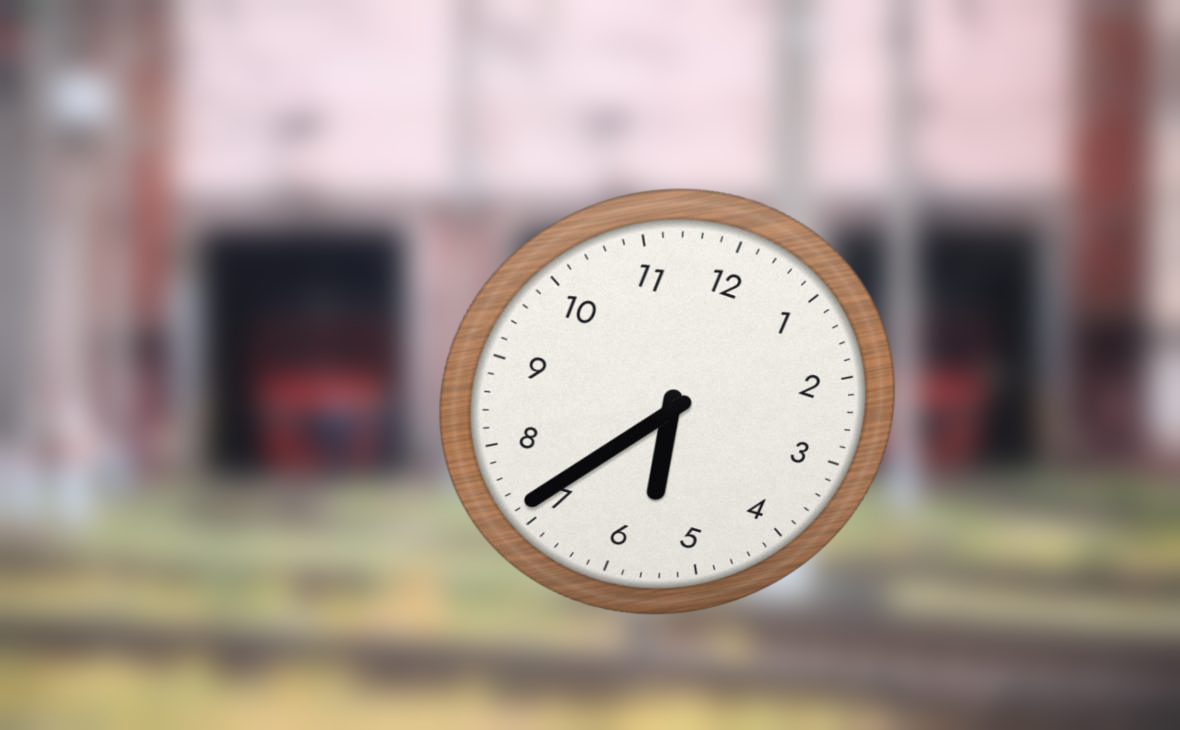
5:36
